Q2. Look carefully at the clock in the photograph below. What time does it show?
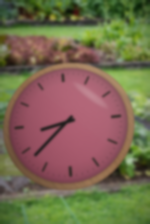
8:38
